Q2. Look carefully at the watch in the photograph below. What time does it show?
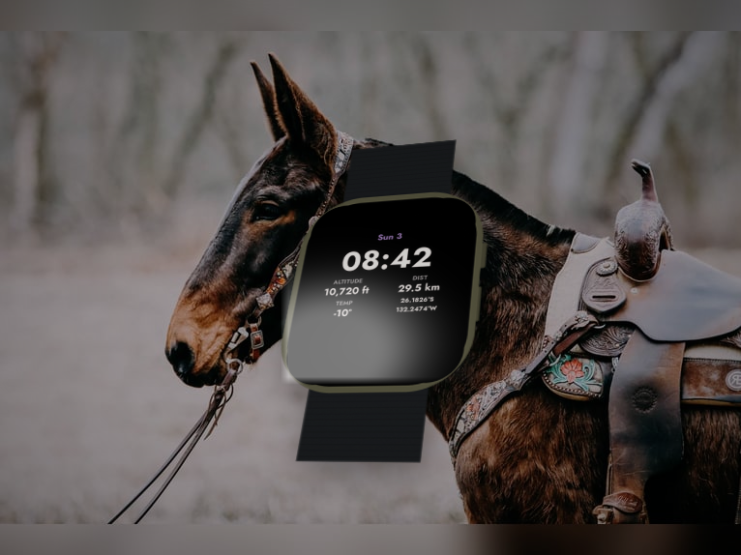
8:42
